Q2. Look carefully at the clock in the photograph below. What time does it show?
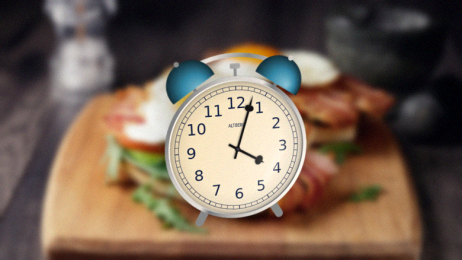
4:03
